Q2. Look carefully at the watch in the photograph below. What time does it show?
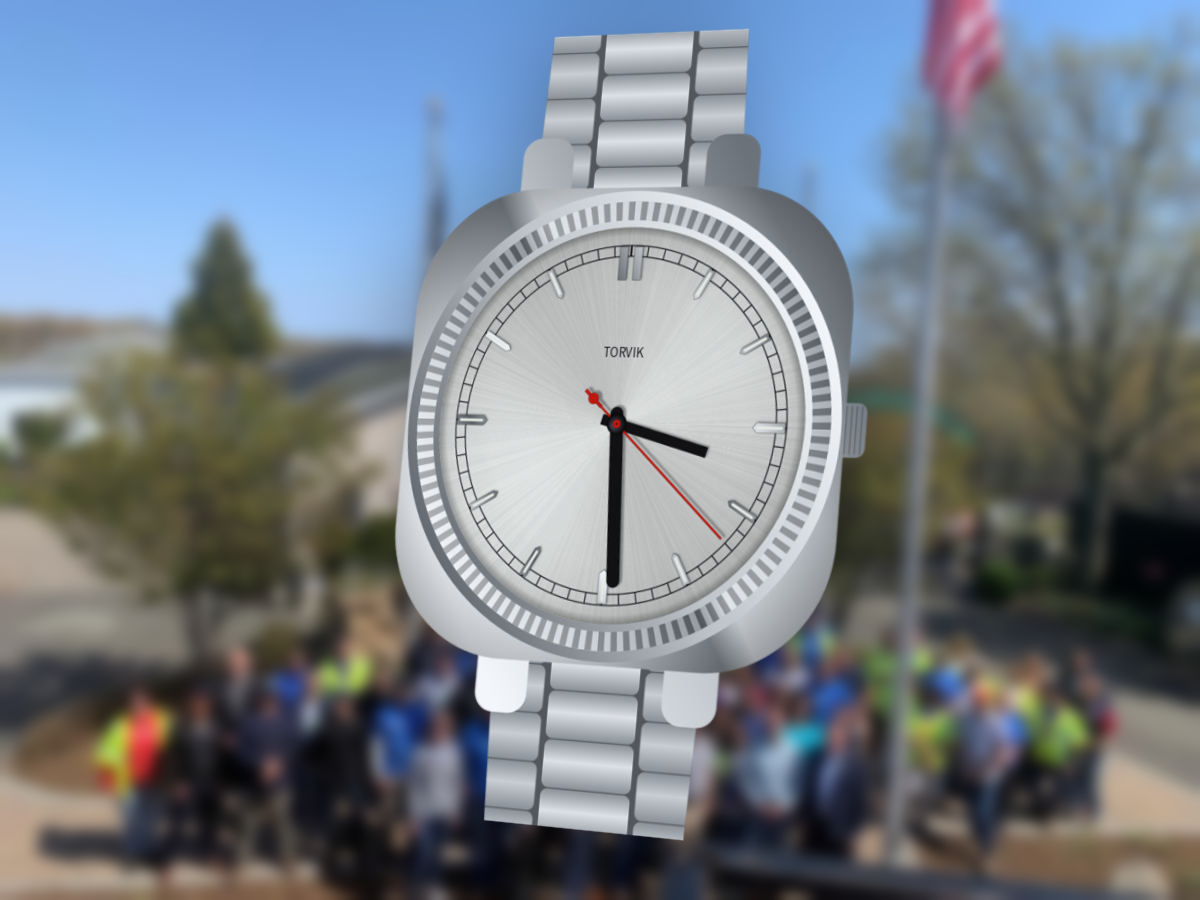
3:29:22
